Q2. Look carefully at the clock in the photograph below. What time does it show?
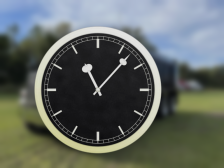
11:07
